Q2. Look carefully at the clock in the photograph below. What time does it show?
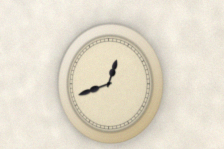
12:42
